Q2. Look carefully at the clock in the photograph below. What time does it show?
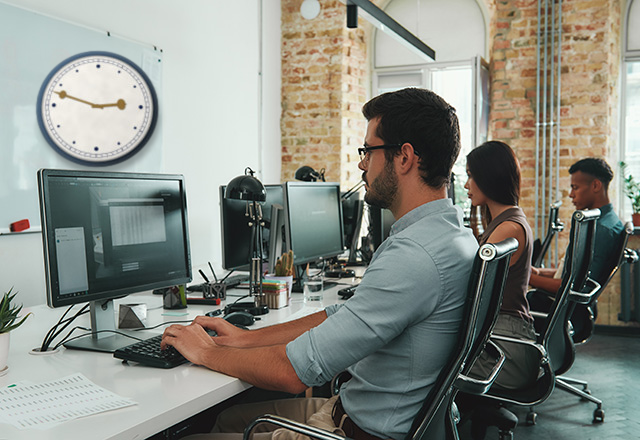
2:48
